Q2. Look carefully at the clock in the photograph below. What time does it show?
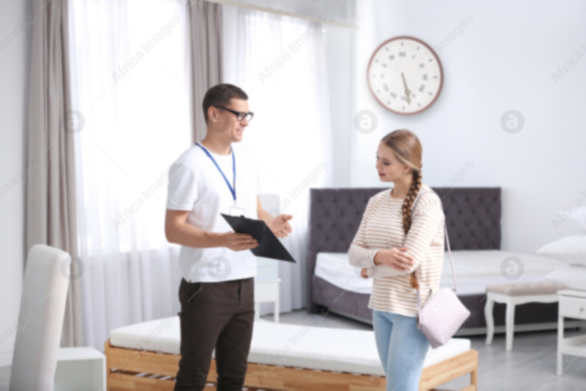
5:28
